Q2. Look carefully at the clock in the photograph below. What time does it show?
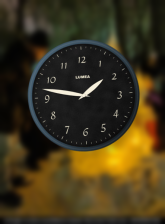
1:47
